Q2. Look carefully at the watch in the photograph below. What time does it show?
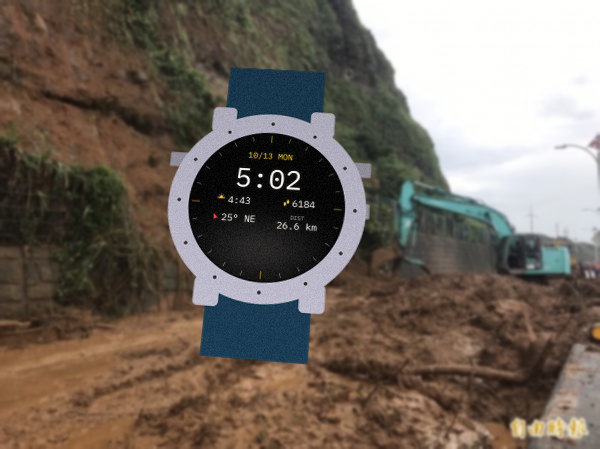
5:02
